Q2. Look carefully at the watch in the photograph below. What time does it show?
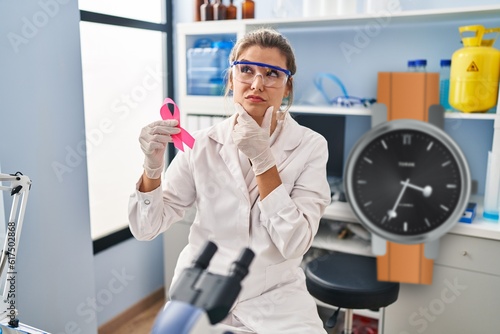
3:34
